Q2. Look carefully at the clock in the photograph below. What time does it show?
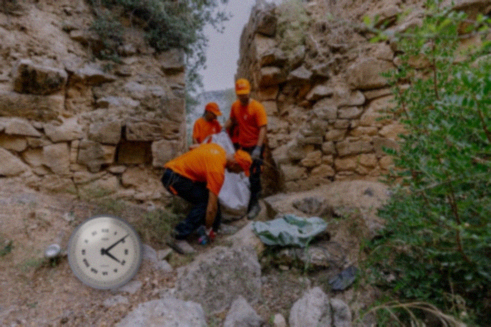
4:09
